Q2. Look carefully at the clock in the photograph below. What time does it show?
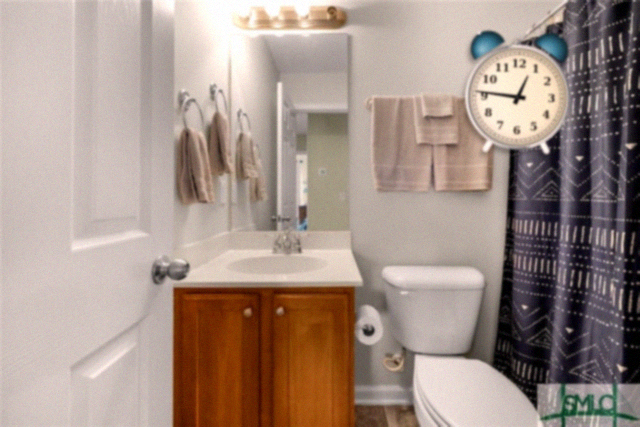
12:46
